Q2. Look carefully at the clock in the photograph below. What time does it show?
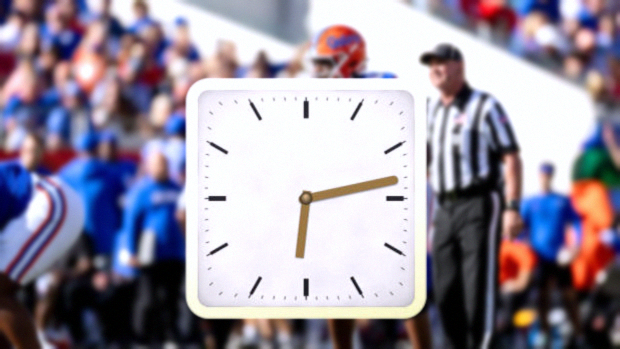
6:13
